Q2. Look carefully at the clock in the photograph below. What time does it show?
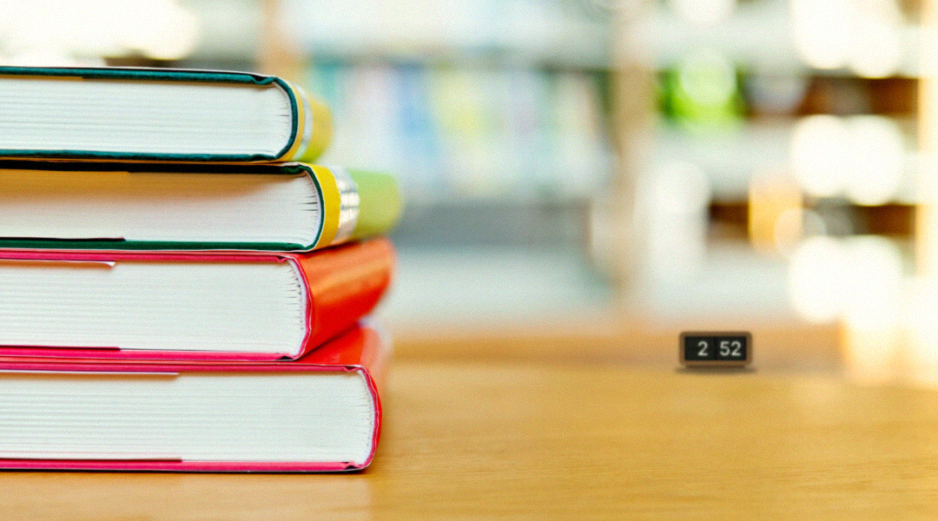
2:52
